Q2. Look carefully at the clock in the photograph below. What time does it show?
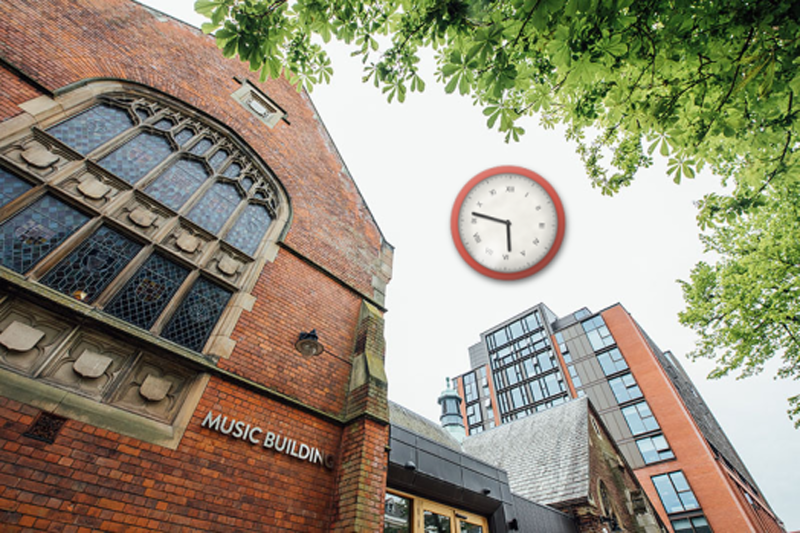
5:47
